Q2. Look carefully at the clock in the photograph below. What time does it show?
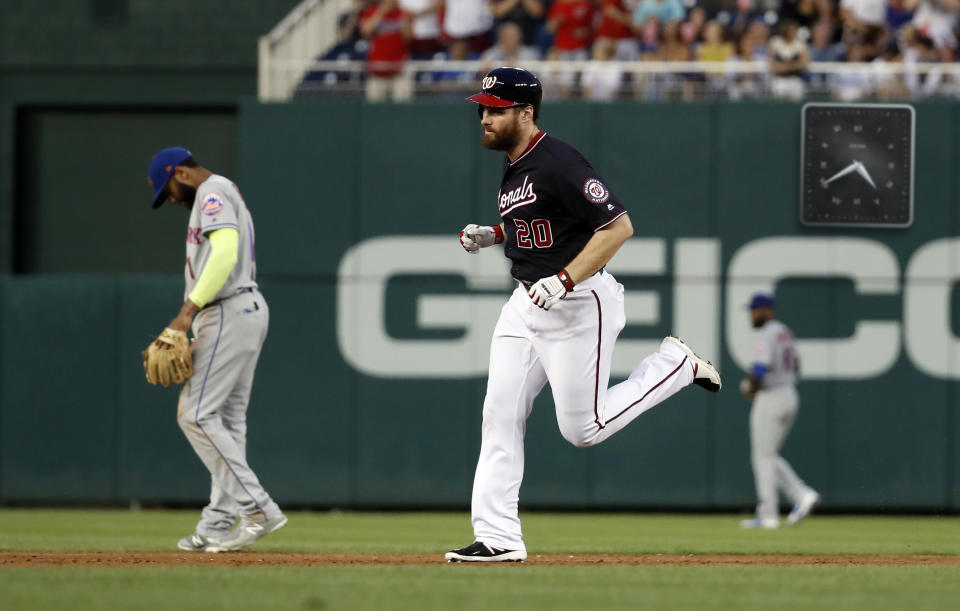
4:40
